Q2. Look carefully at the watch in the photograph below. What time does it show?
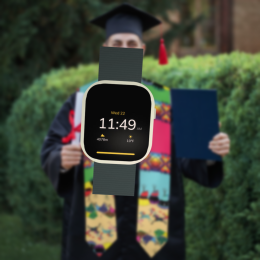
11:49
